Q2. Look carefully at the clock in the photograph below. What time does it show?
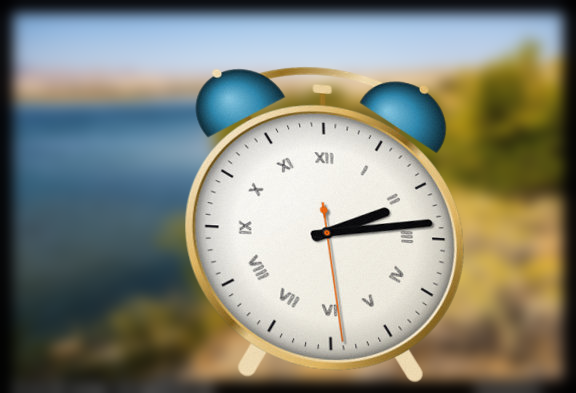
2:13:29
